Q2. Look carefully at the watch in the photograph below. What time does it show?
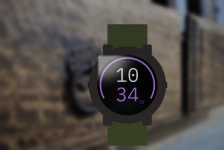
10:34
